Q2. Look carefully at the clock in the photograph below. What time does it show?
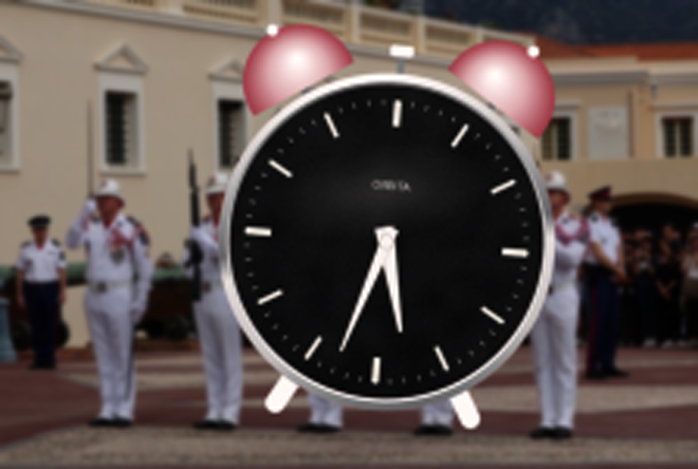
5:33
